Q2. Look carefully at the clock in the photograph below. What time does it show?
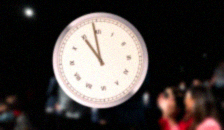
10:59
